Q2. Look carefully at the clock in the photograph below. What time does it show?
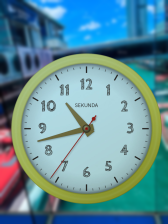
10:42:36
